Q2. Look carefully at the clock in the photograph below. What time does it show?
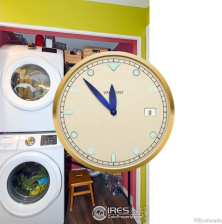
11:53
